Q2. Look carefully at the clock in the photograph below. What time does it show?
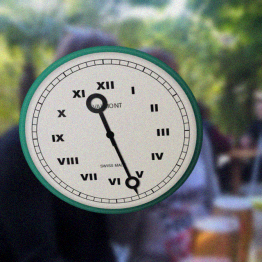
11:27
